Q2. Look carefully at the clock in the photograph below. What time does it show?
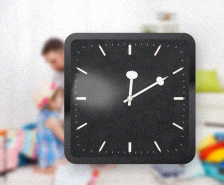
12:10
